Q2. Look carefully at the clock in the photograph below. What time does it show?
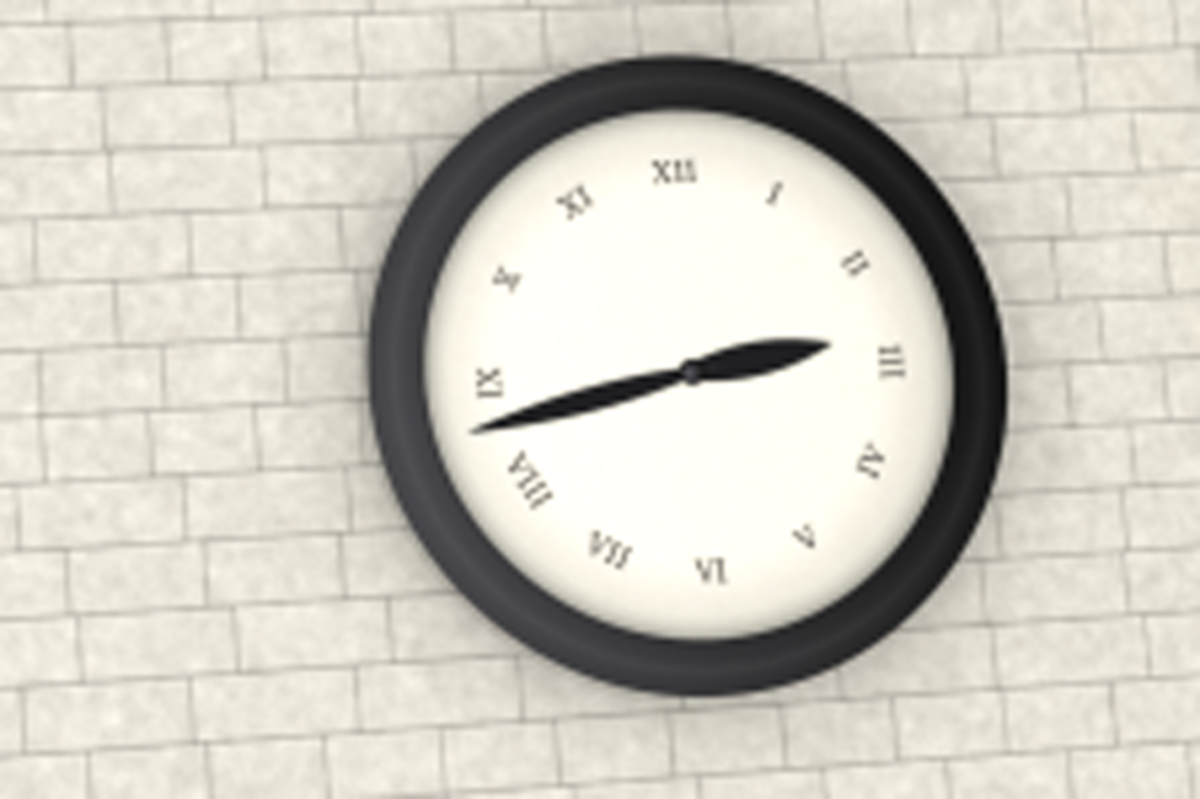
2:43
